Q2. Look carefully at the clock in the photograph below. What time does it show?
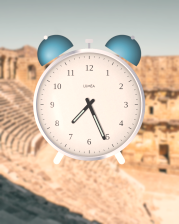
7:26
